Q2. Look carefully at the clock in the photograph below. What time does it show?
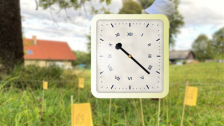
10:22
